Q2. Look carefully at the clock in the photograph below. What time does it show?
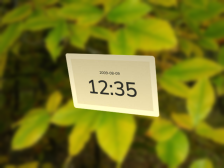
12:35
